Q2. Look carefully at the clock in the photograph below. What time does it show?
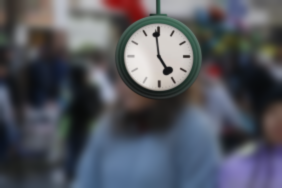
4:59
